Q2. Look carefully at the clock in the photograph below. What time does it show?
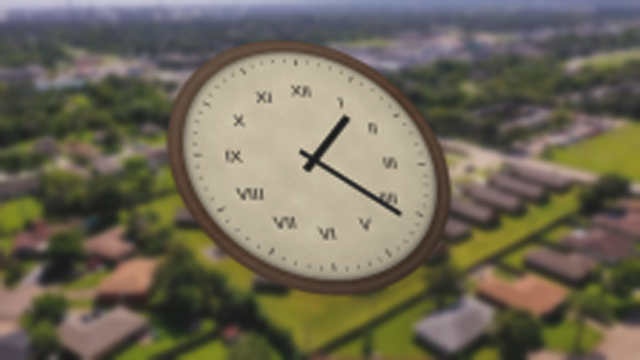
1:21
